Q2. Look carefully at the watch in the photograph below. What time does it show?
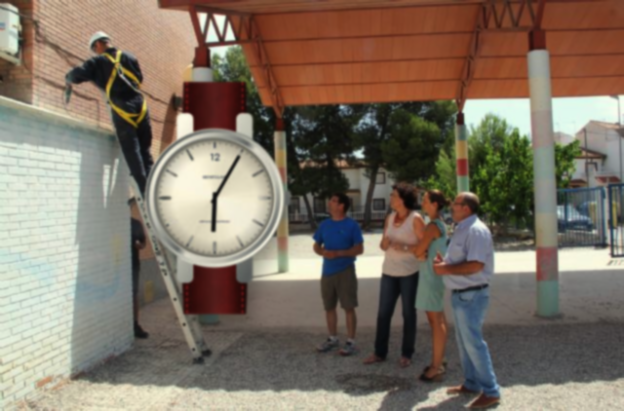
6:05
